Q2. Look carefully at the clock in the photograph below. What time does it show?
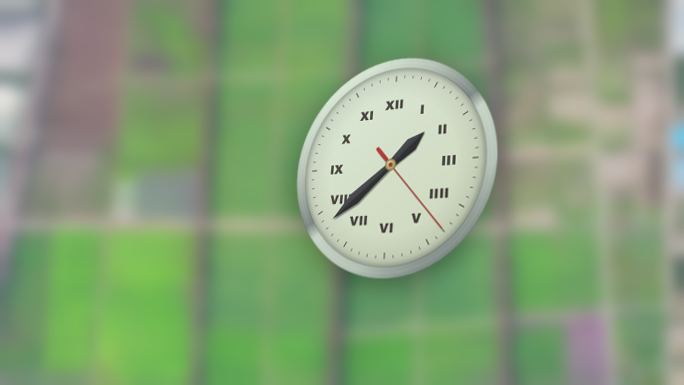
1:38:23
